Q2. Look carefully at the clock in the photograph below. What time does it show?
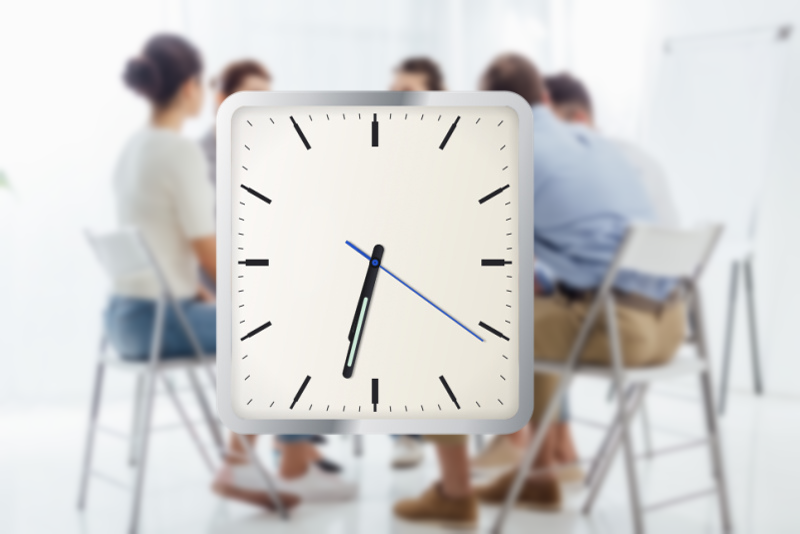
6:32:21
